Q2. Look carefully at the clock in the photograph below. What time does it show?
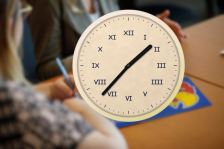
1:37
